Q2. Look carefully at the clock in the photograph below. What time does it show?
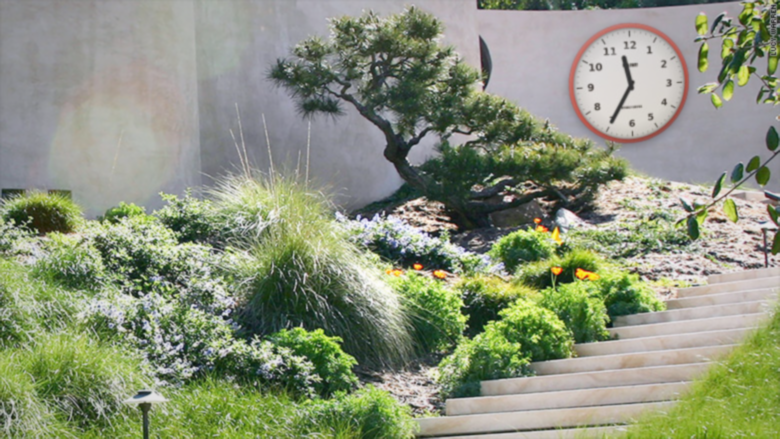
11:35
